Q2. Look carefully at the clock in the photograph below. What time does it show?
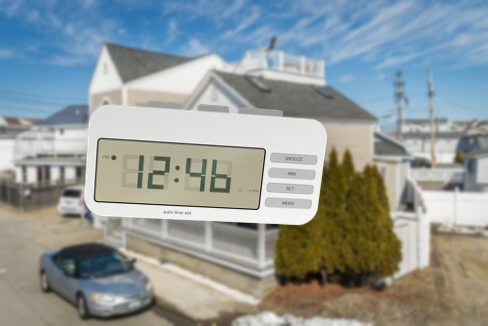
12:46
